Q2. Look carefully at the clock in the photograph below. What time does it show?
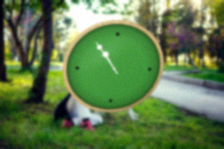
10:54
